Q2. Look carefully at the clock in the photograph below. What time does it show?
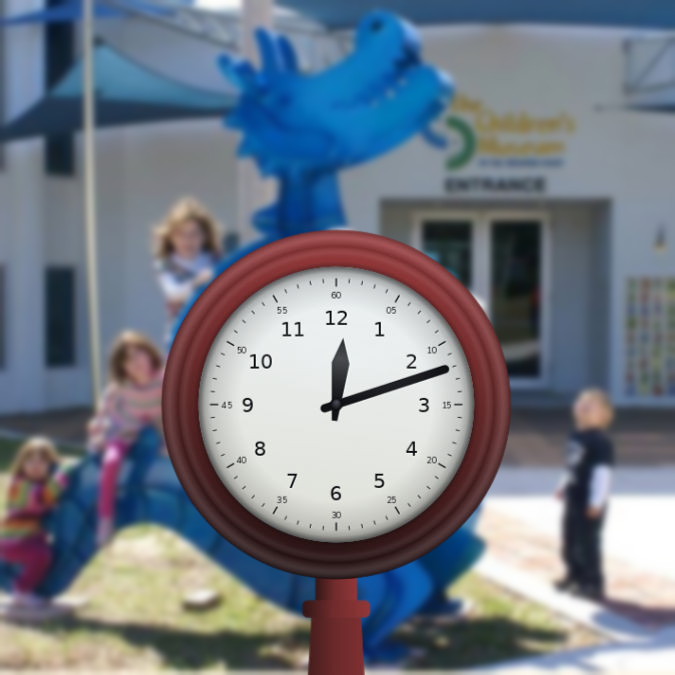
12:12
